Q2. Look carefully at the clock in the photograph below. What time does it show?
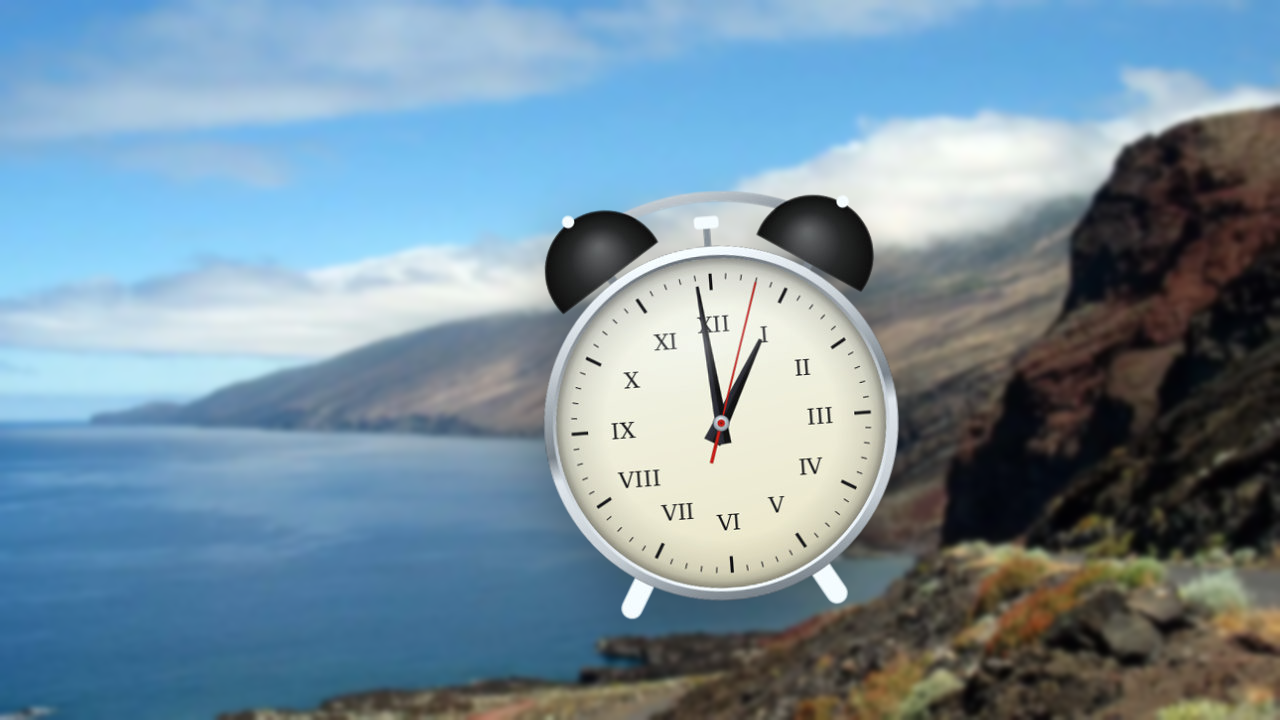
12:59:03
